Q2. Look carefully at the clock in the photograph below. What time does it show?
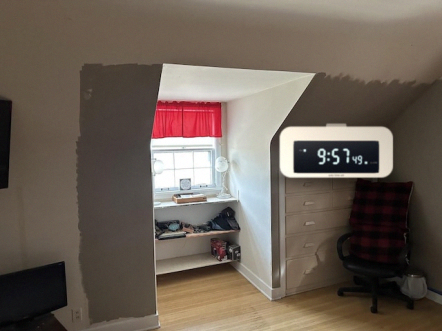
9:57:49
